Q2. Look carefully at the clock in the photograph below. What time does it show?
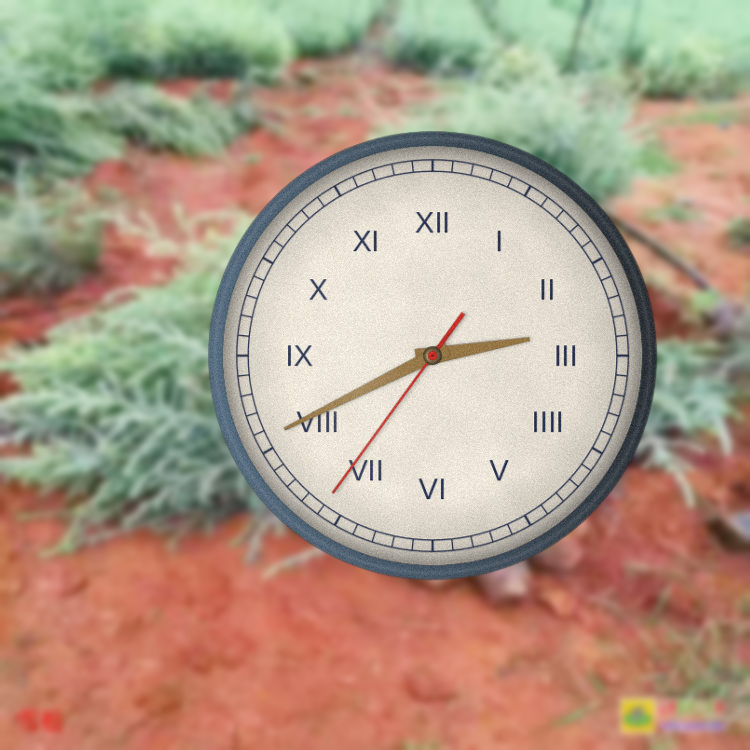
2:40:36
